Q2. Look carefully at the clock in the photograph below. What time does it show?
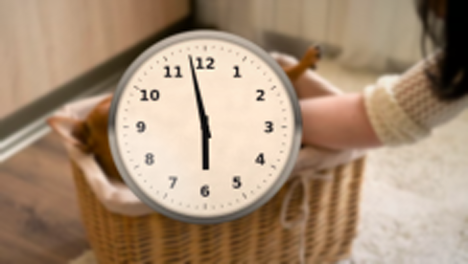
5:58
